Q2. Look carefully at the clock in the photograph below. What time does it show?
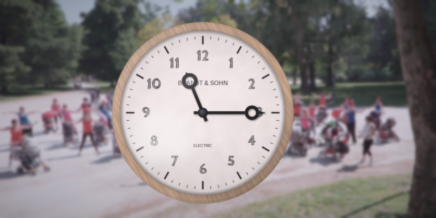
11:15
